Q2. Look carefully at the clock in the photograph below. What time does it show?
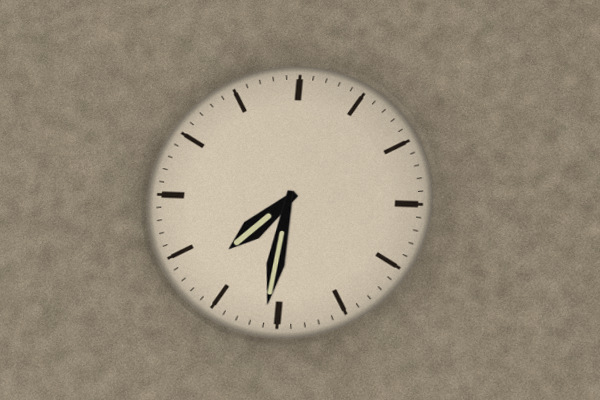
7:31
